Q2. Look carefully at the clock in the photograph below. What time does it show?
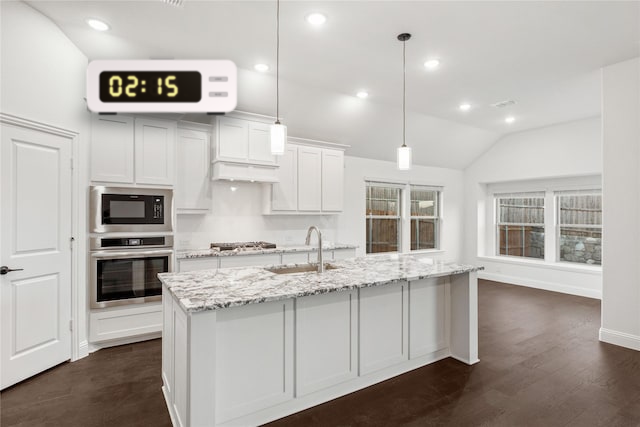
2:15
